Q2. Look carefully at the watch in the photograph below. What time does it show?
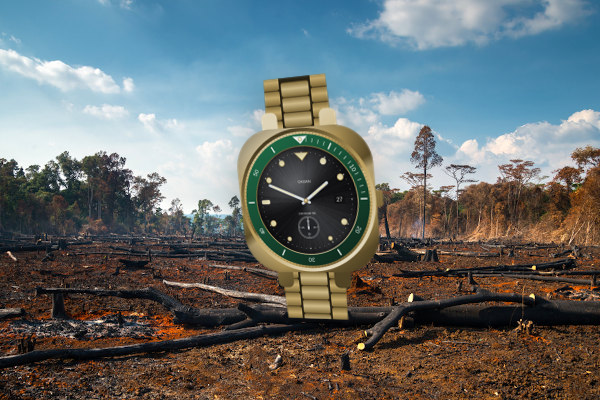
1:49
